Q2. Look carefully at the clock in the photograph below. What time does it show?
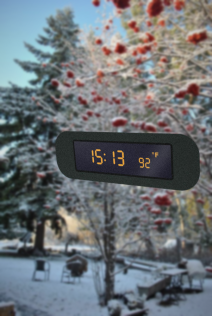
15:13
